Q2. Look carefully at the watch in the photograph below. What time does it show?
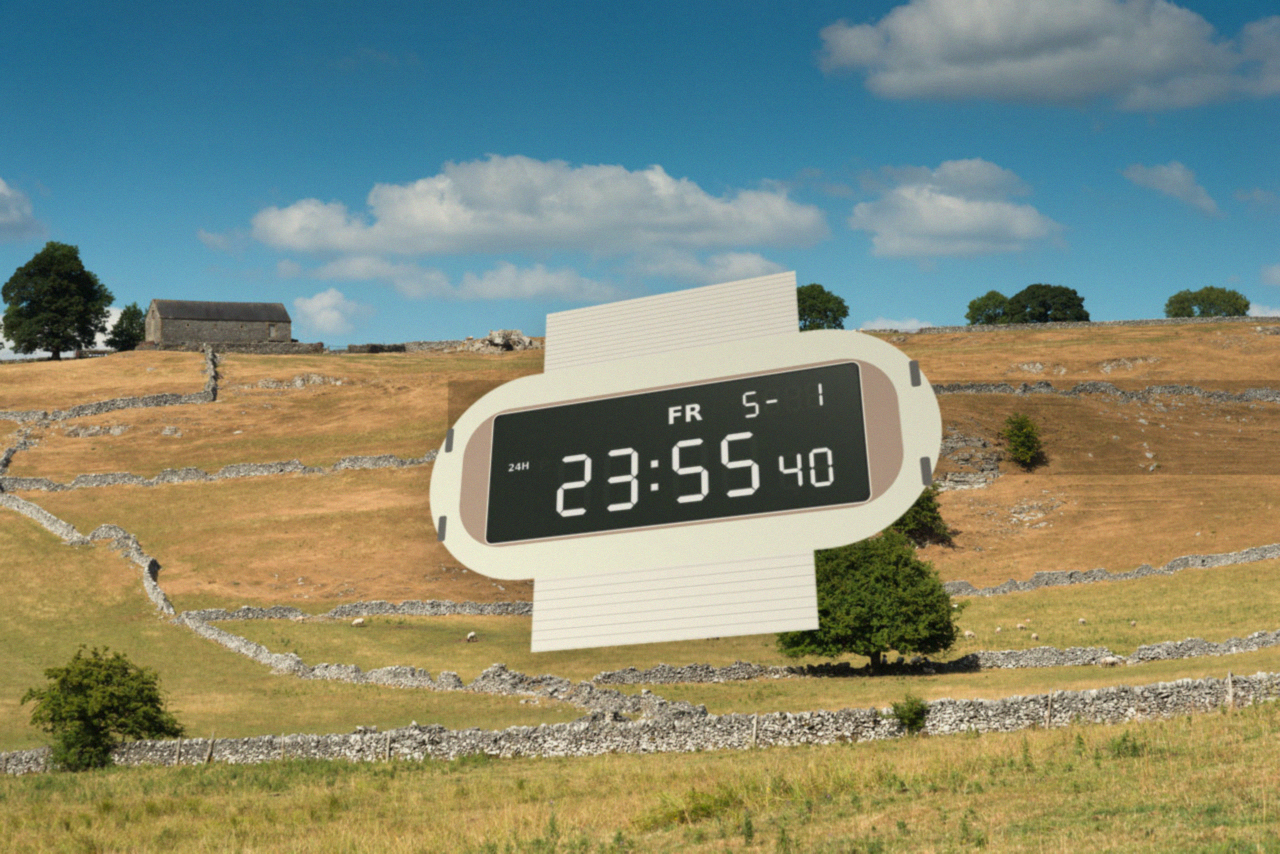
23:55:40
